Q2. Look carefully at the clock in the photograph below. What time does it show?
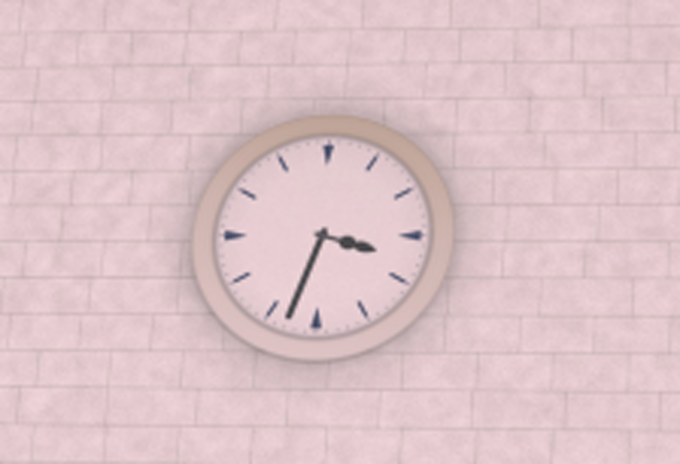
3:33
